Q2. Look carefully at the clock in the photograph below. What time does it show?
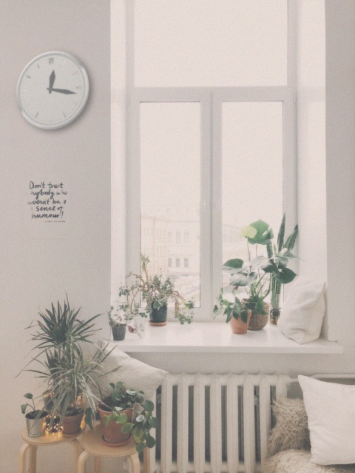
12:17
